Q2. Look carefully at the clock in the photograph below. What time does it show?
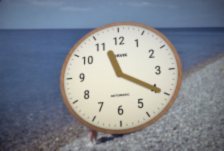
11:20
